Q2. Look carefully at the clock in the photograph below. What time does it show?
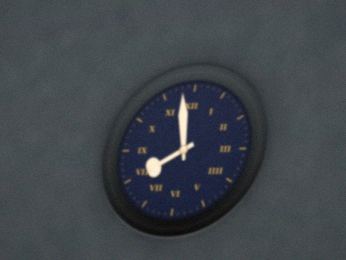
7:58
